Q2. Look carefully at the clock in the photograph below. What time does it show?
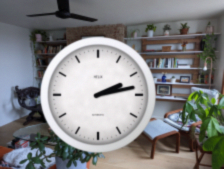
2:13
